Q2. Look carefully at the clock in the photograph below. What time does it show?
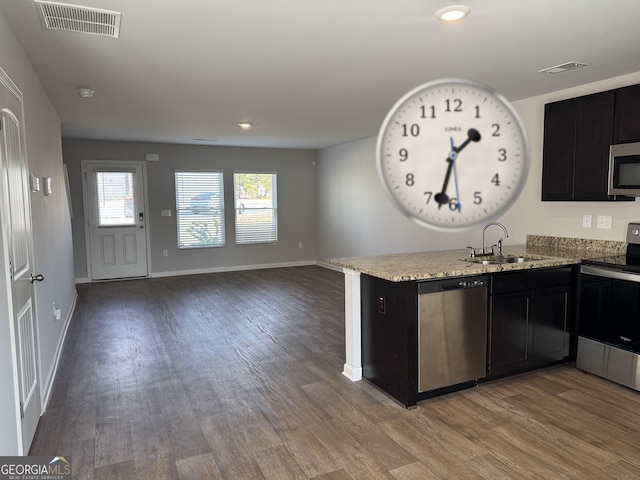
1:32:29
